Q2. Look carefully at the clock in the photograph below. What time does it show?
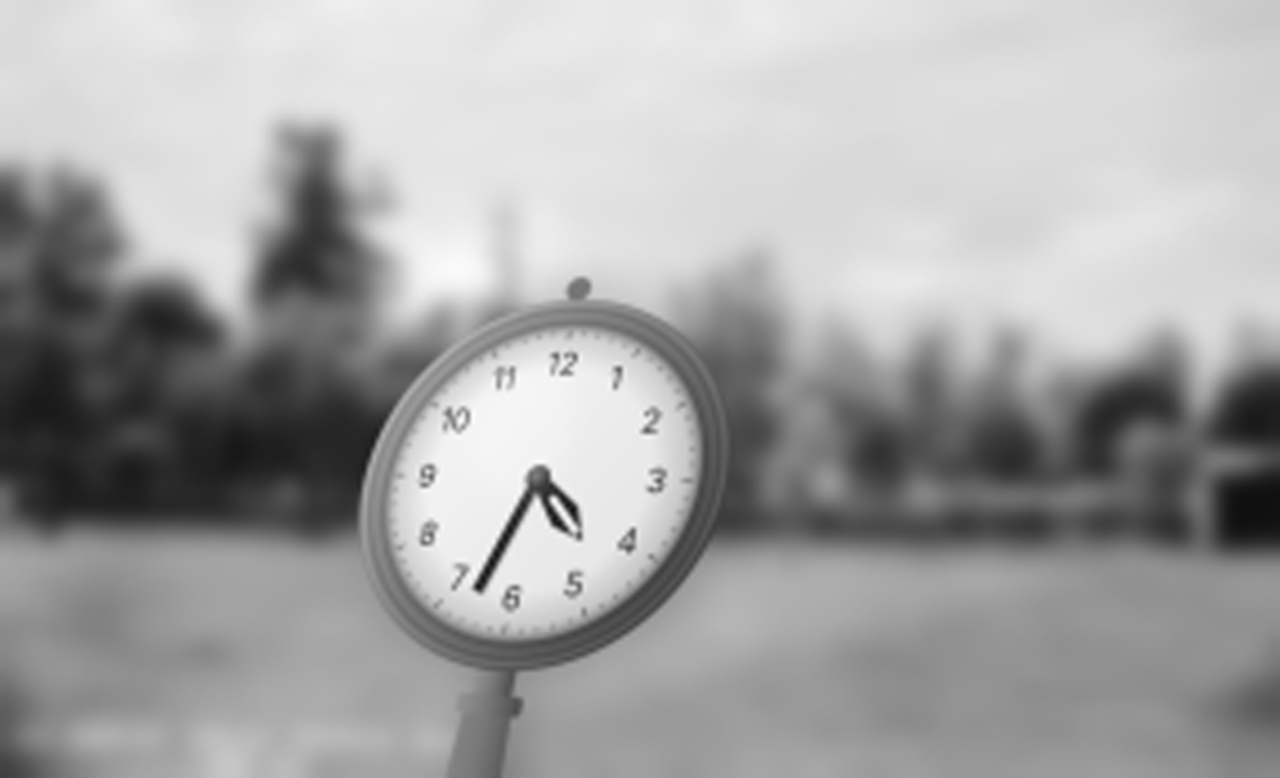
4:33
